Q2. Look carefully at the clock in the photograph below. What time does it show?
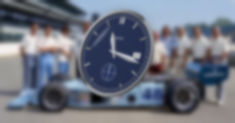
11:17
